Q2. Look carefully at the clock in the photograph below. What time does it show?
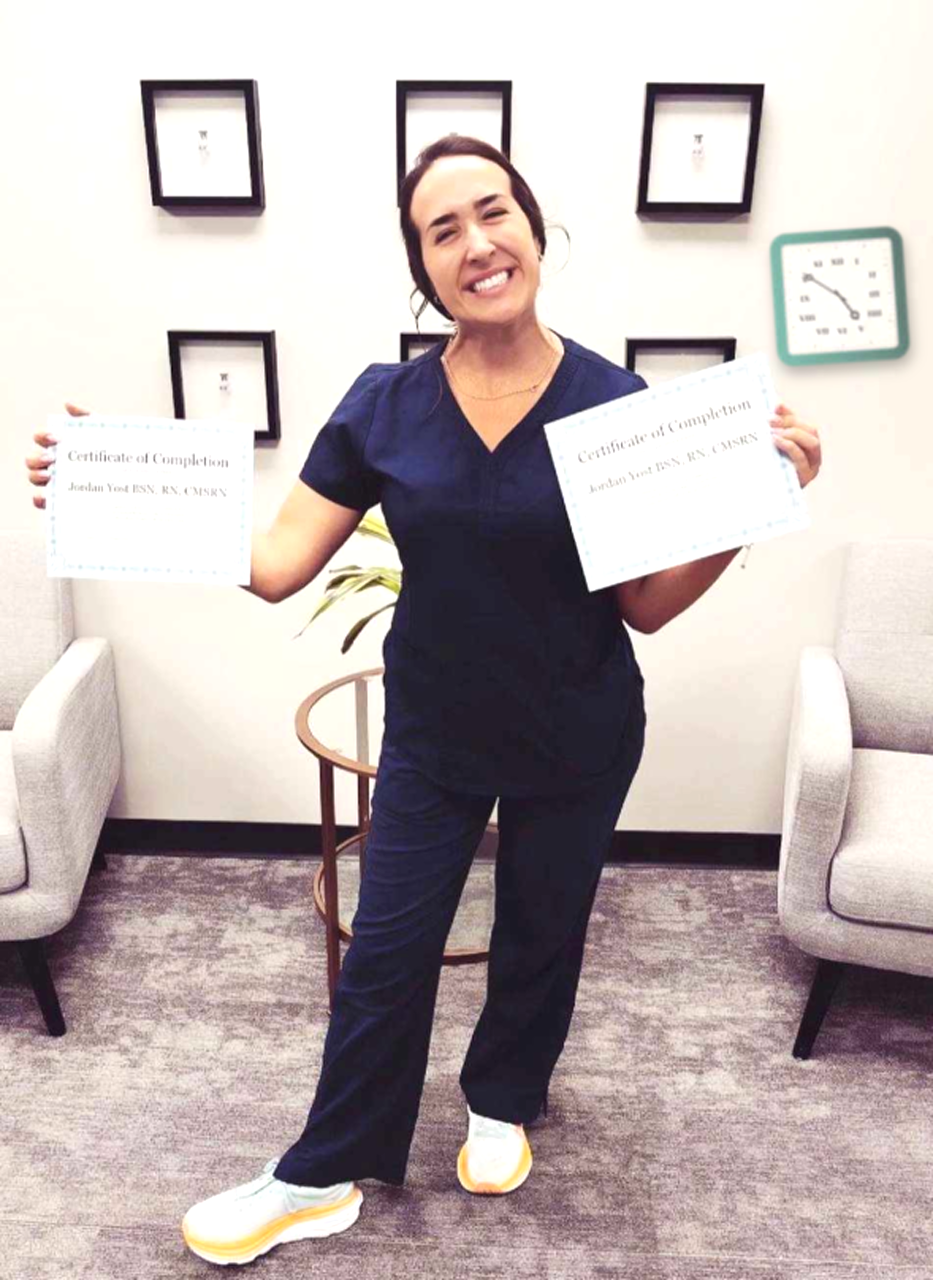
4:51
